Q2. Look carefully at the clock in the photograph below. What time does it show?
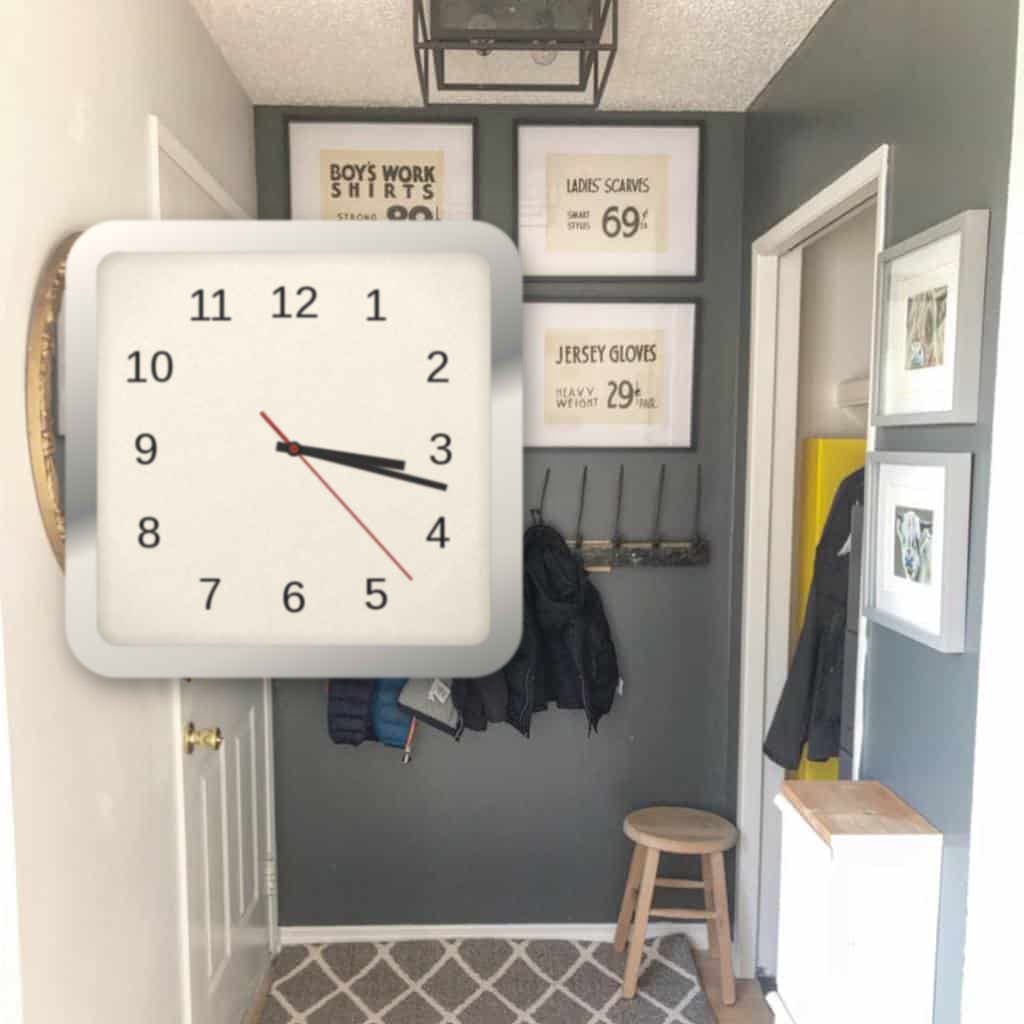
3:17:23
